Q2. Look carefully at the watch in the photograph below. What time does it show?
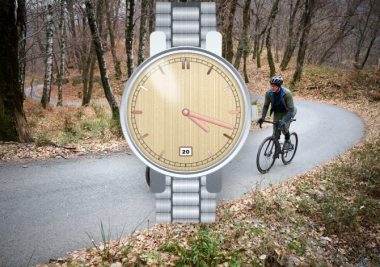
4:18
